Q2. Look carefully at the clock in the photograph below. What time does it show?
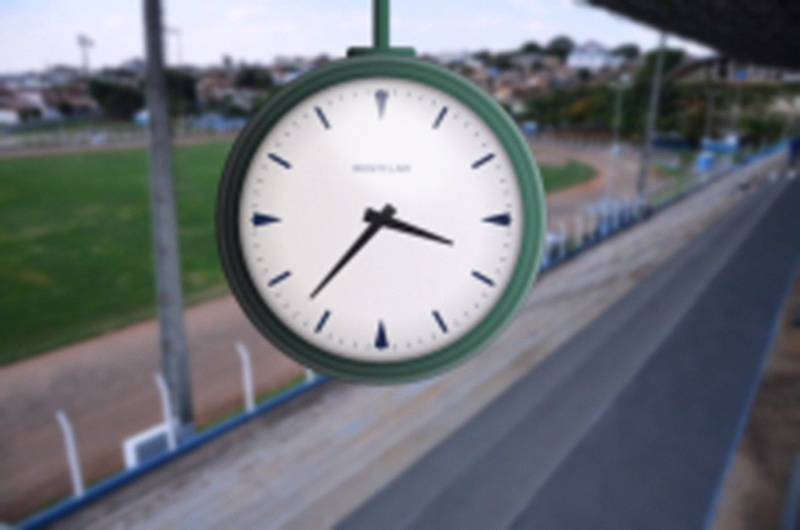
3:37
